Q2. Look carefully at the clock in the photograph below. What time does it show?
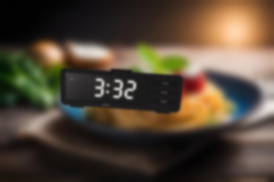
3:32
